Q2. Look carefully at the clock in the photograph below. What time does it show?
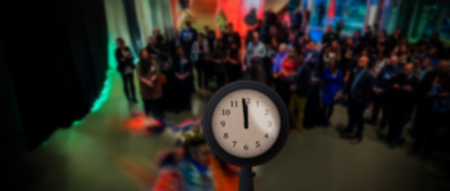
11:59
